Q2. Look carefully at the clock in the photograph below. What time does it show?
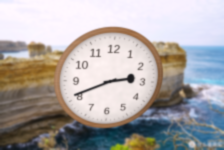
2:41
